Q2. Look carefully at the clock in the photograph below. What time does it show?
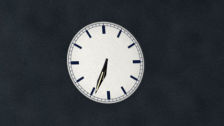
6:34
